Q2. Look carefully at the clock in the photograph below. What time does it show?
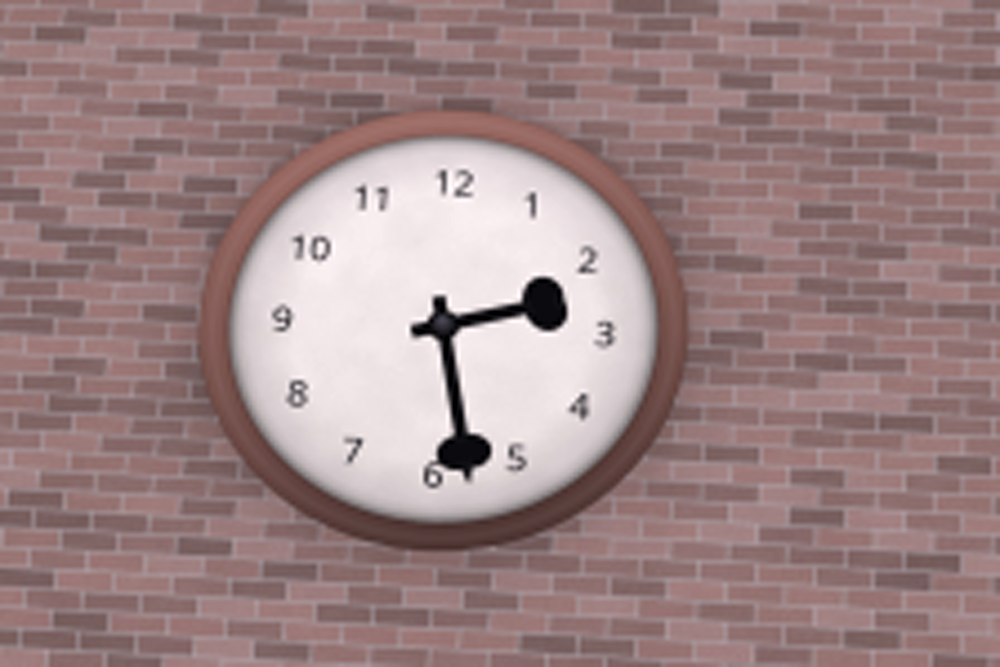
2:28
